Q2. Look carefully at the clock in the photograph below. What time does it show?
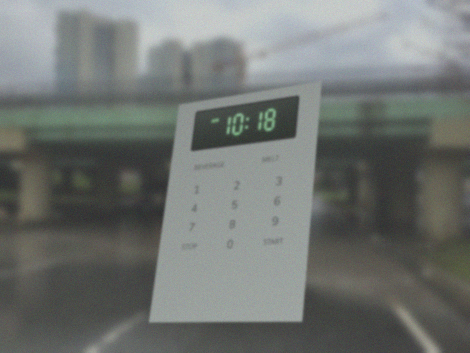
10:18
